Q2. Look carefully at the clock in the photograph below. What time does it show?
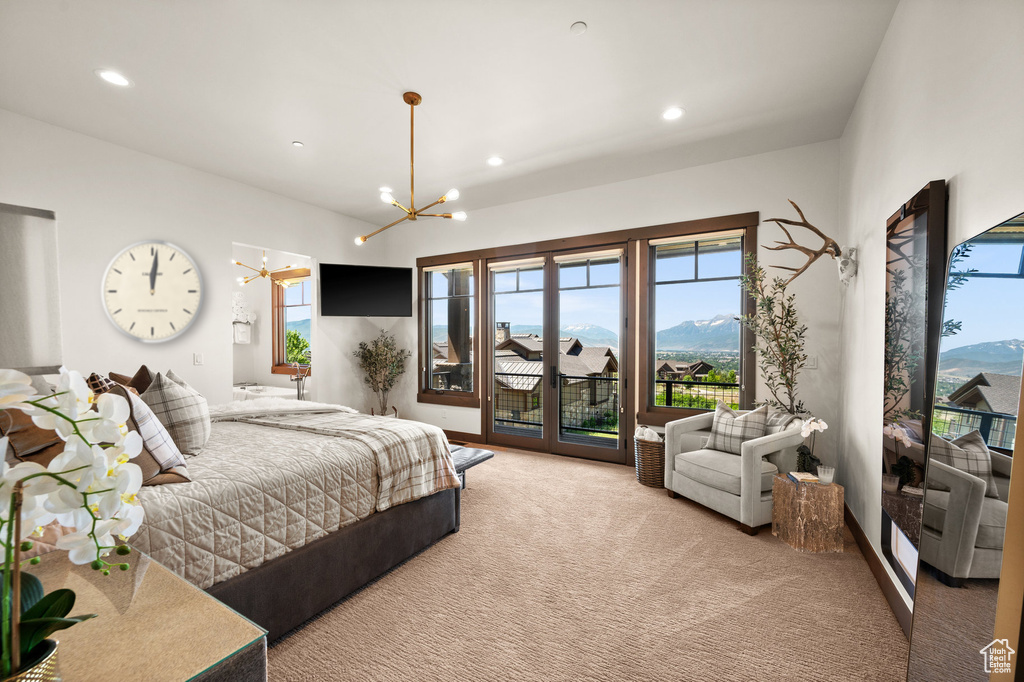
12:01
